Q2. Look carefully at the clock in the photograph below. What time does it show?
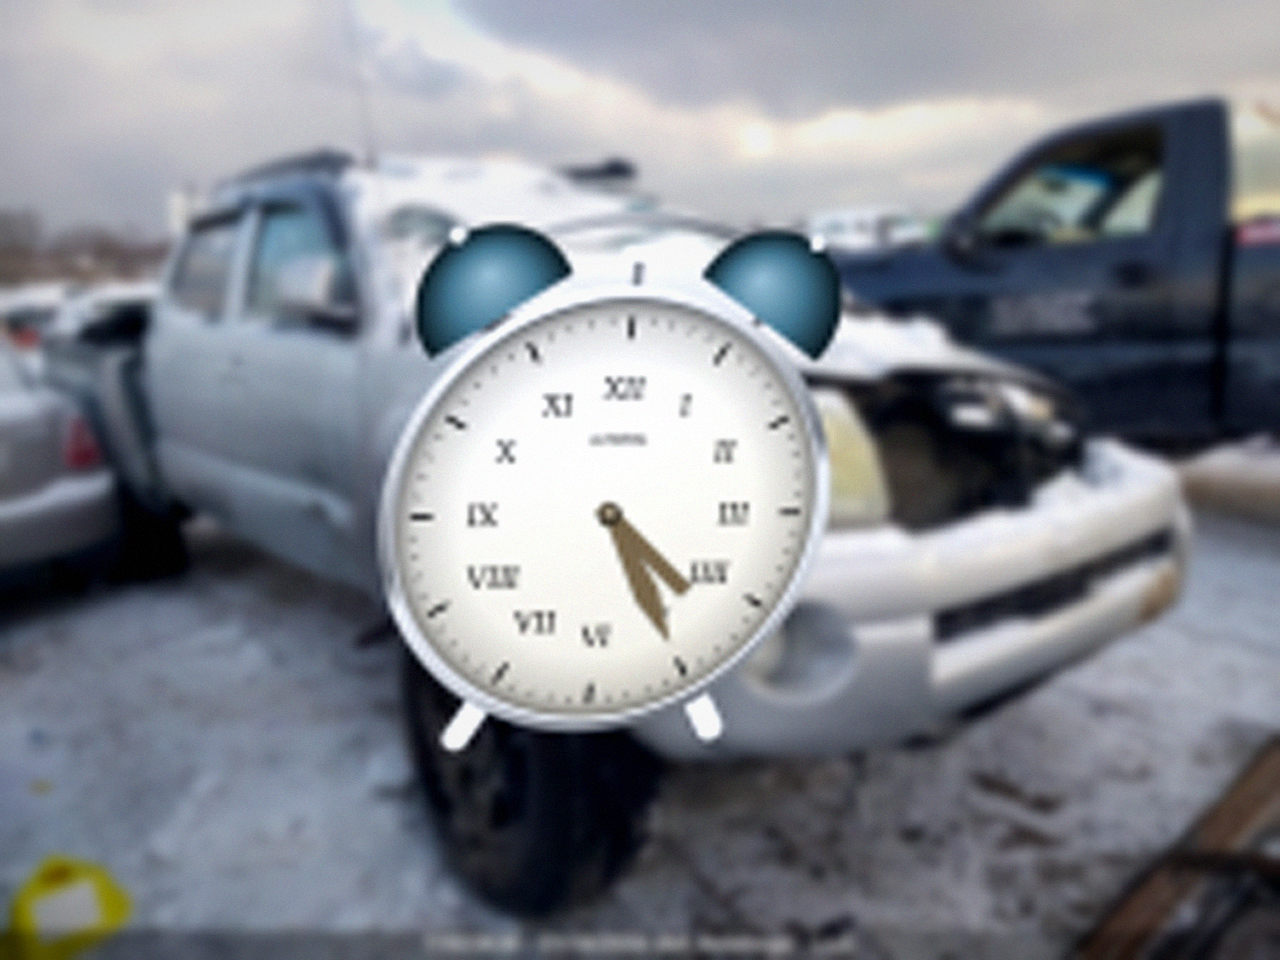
4:25
